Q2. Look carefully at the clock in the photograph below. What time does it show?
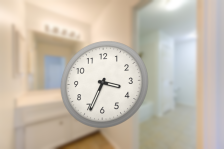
3:34
